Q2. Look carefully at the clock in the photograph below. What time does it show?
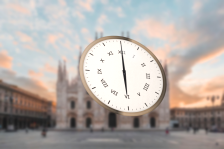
6:00
